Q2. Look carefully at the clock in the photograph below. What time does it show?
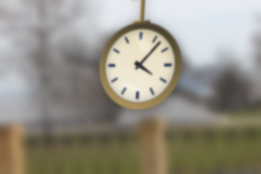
4:07
